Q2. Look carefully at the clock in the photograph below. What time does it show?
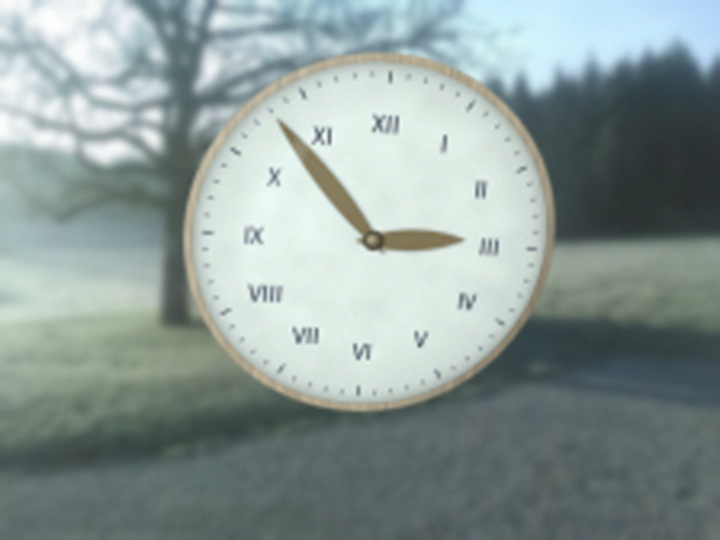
2:53
